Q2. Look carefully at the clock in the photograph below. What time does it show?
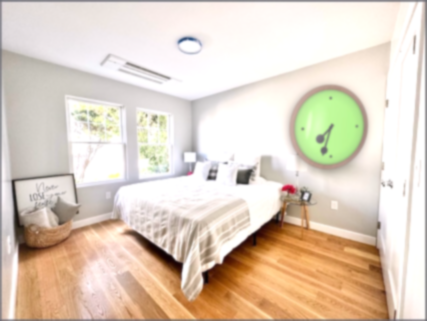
7:33
